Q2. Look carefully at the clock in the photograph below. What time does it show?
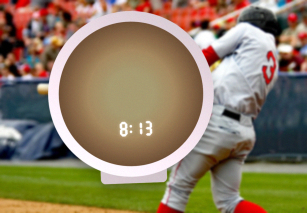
8:13
